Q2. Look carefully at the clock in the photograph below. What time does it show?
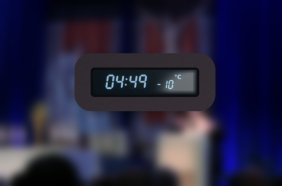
4:49
